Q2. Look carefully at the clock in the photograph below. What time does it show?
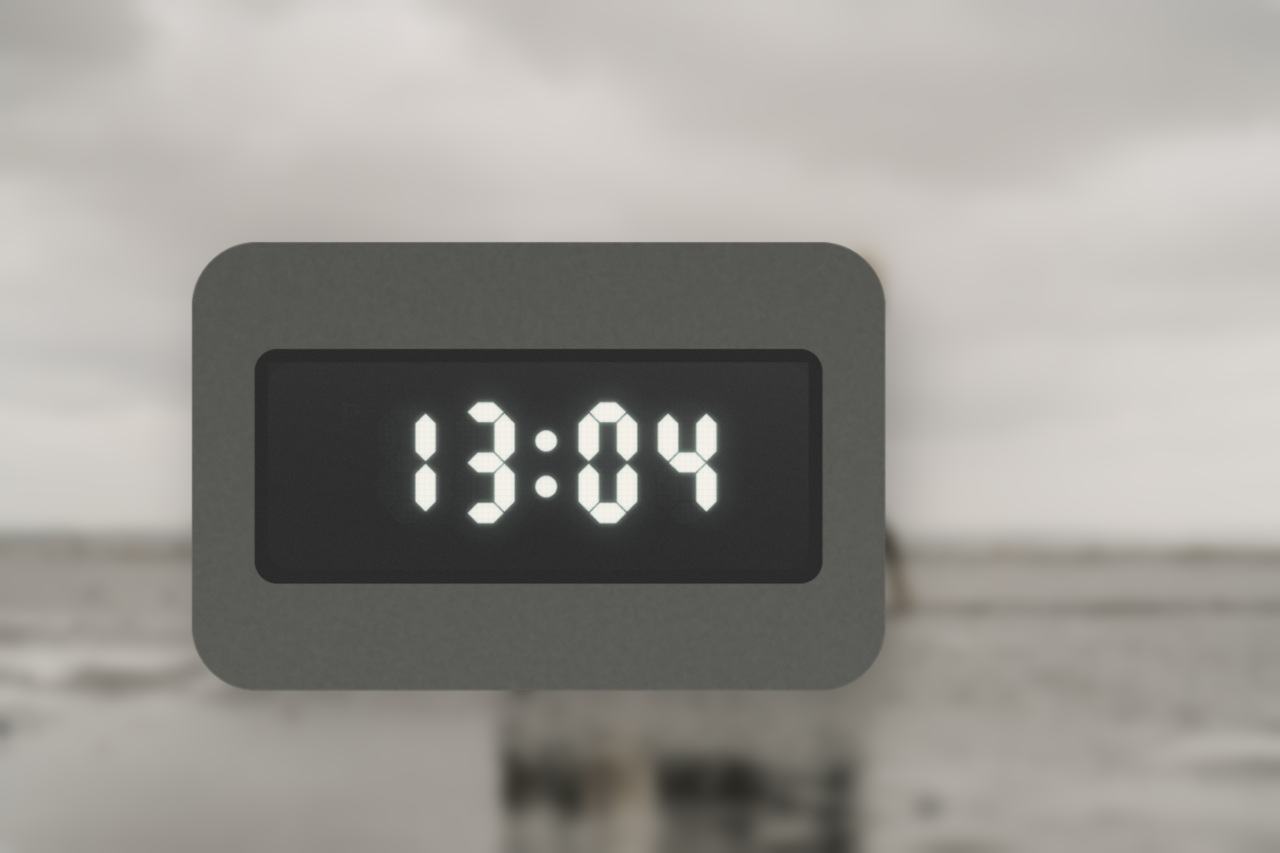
13:04
